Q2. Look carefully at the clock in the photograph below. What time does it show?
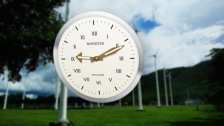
9:11
